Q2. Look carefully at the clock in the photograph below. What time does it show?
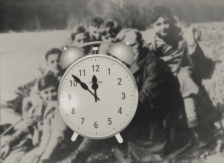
11:52
